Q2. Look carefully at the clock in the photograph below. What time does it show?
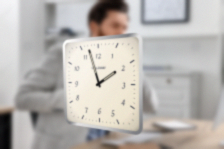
1:57
